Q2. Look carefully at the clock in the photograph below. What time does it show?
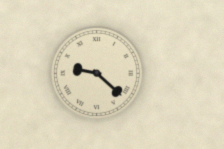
9:22
